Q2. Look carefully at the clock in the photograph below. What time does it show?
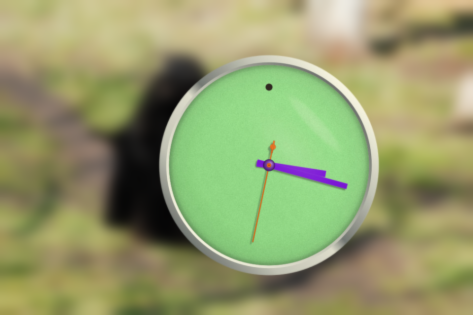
3:17:32
